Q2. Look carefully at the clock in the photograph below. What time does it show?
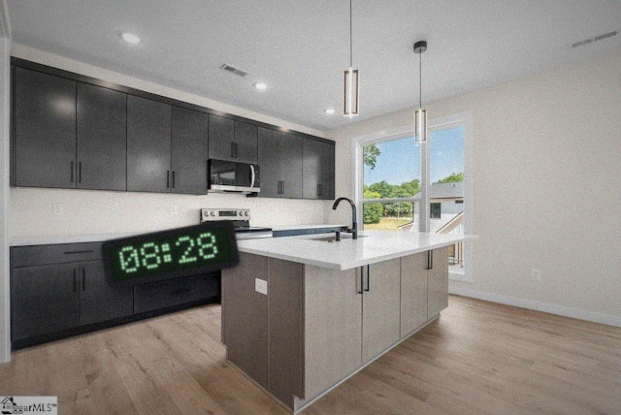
8:28
